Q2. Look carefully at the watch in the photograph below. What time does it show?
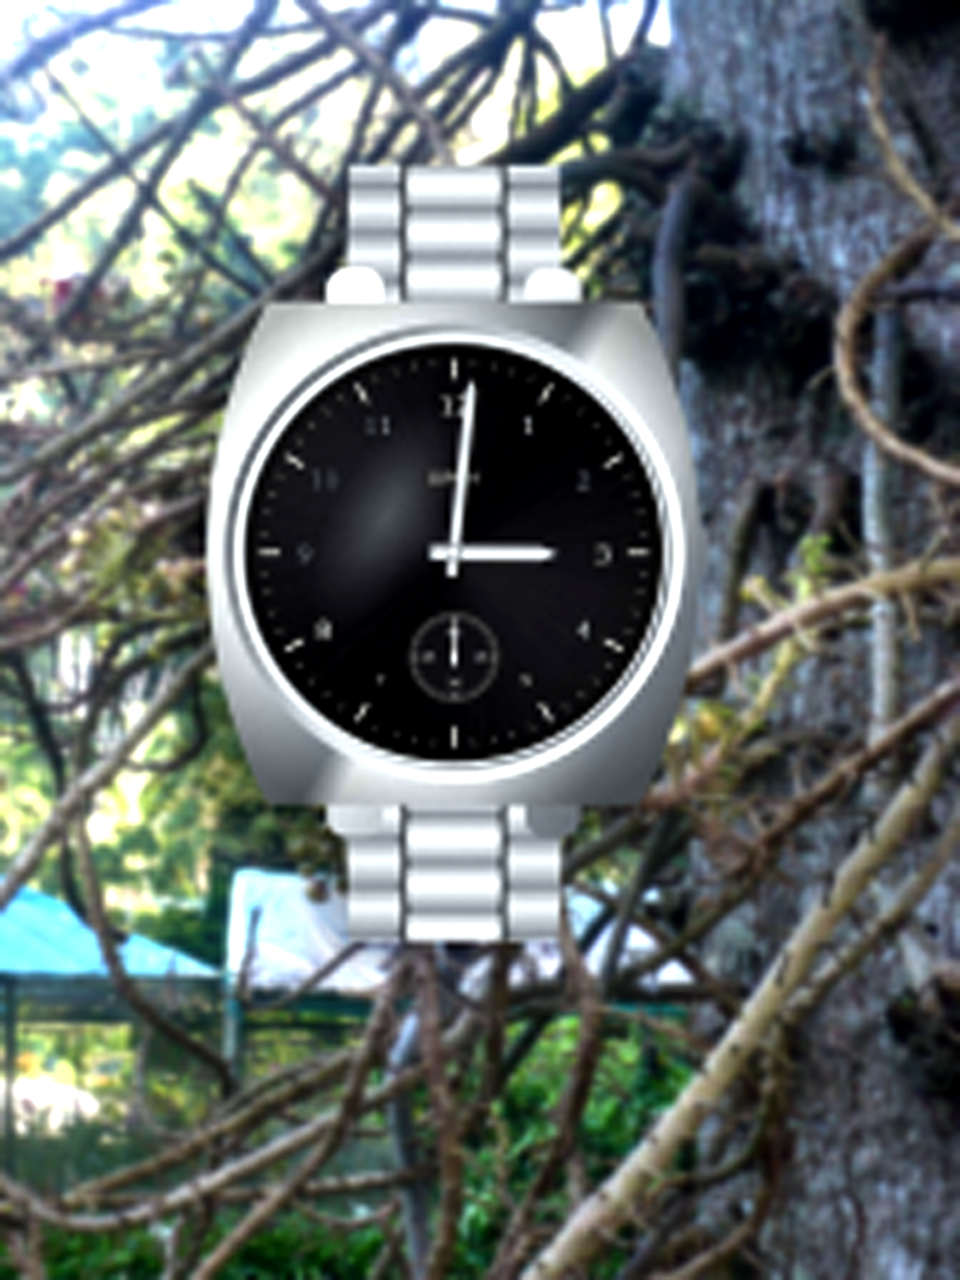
3:01
